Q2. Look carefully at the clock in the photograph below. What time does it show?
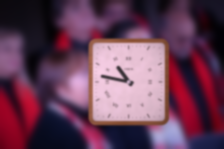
10:47
